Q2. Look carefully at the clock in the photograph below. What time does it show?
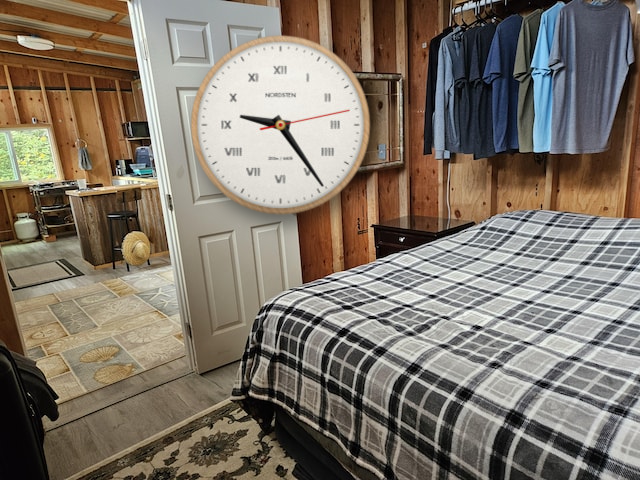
9:24:13
